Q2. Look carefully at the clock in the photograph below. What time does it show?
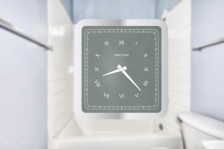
8:23
